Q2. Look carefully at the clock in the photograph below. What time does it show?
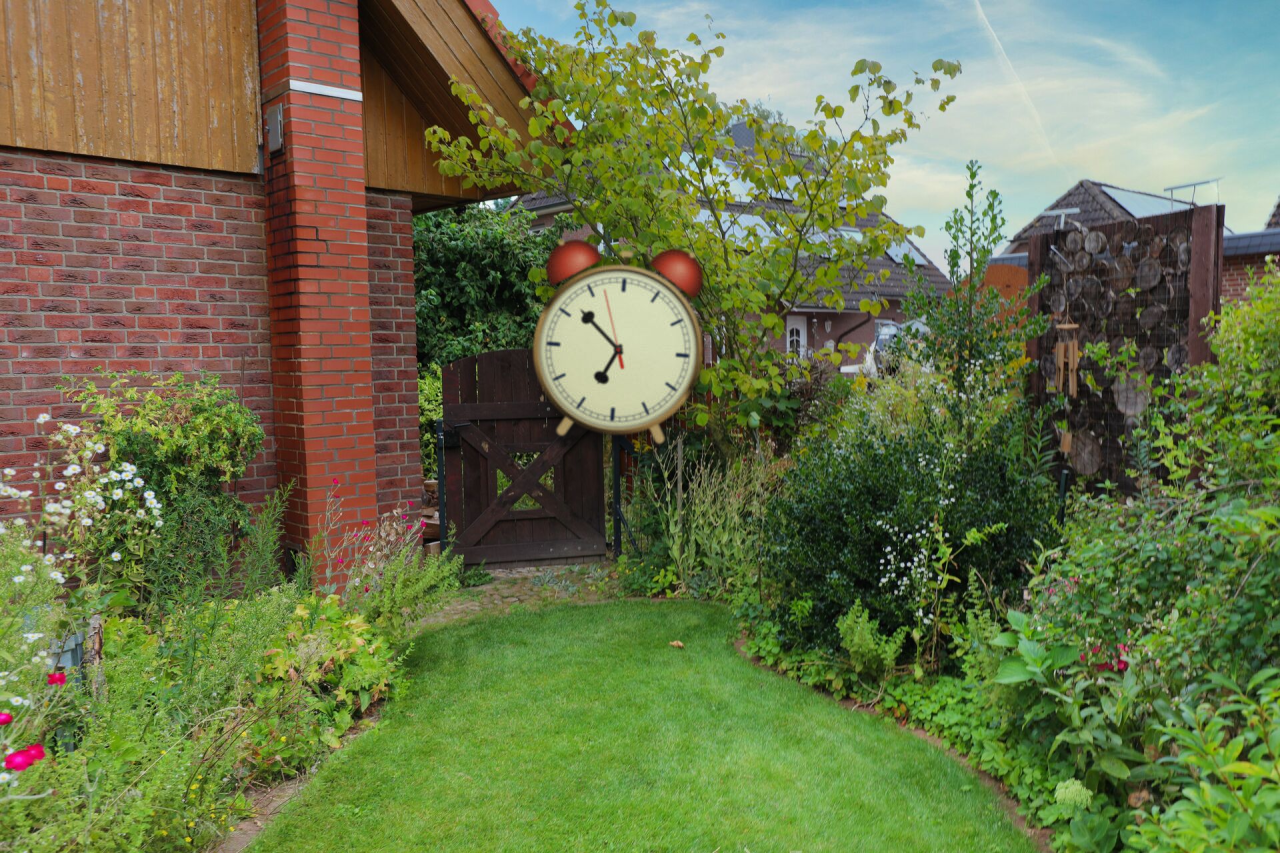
6:51:57
